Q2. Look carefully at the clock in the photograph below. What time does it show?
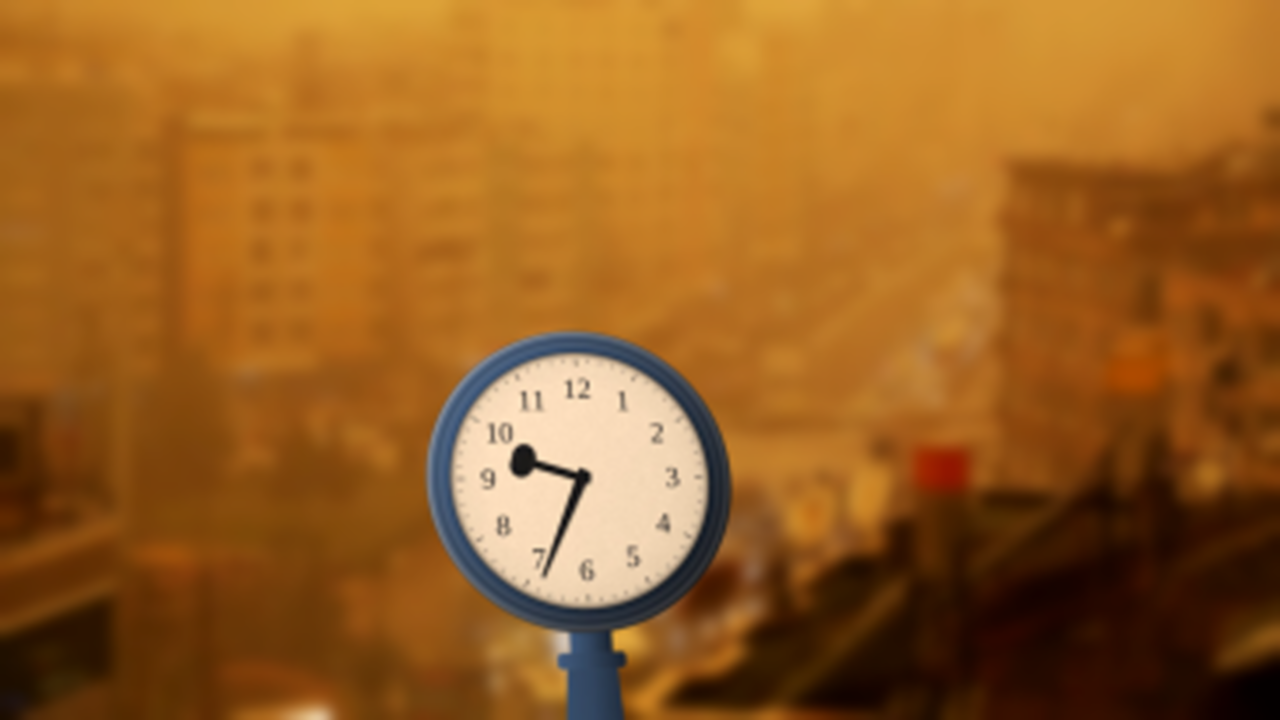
9:34
